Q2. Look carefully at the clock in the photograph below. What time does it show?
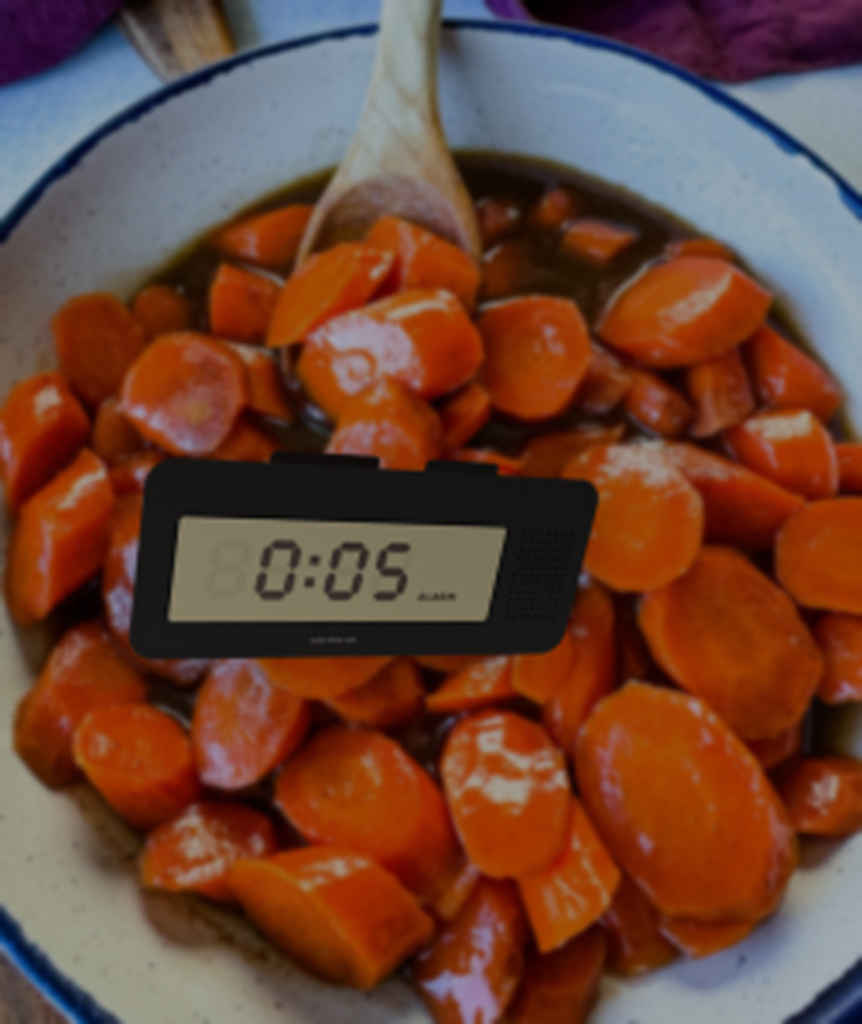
0:05
